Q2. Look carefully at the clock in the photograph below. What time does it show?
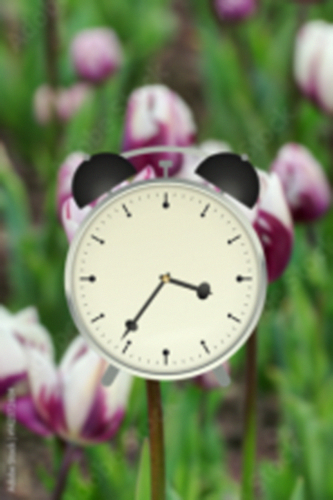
3:36
